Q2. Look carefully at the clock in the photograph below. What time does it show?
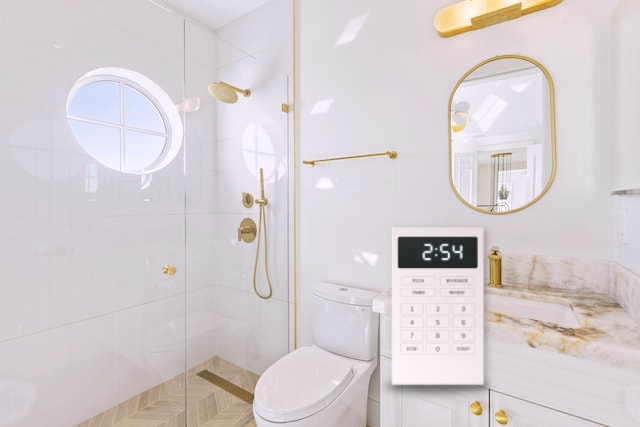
2:54
